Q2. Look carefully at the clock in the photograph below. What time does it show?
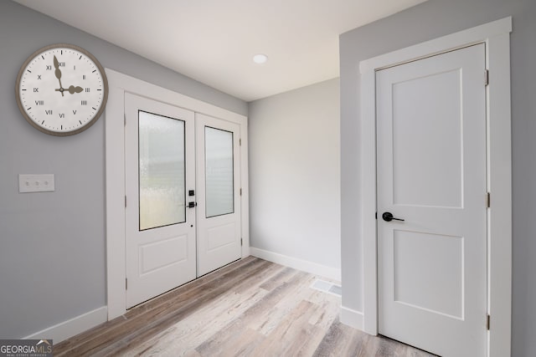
2:58
